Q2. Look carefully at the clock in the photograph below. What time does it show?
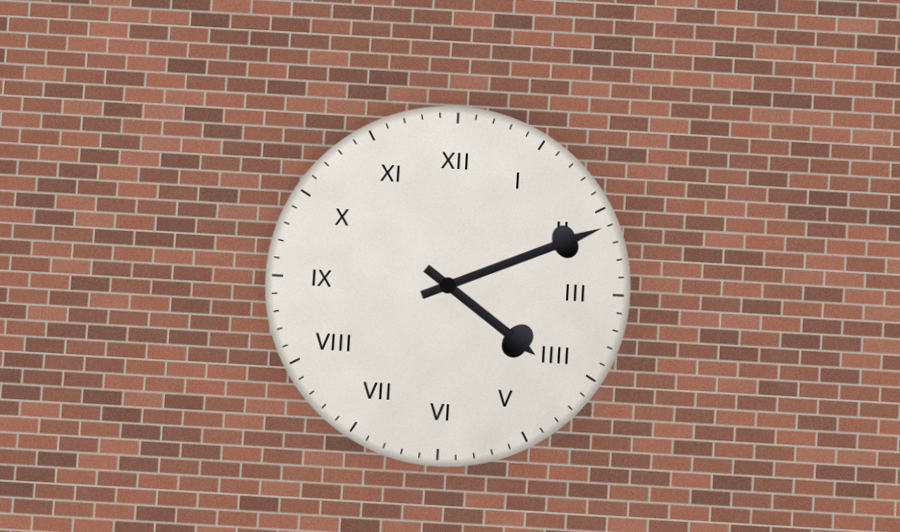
4:11
